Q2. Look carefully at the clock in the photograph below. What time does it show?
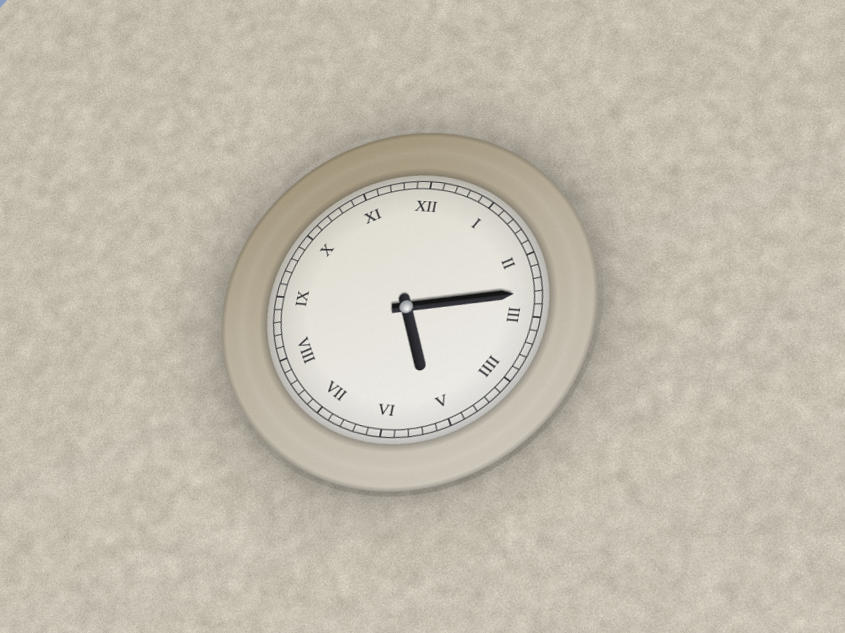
5:13
